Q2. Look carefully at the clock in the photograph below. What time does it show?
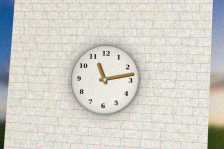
11:13
